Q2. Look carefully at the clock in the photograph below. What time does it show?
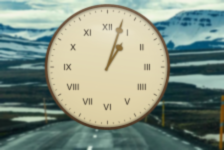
1:03
